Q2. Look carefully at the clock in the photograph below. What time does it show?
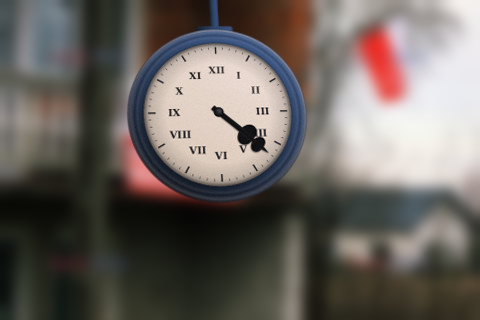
4:22
